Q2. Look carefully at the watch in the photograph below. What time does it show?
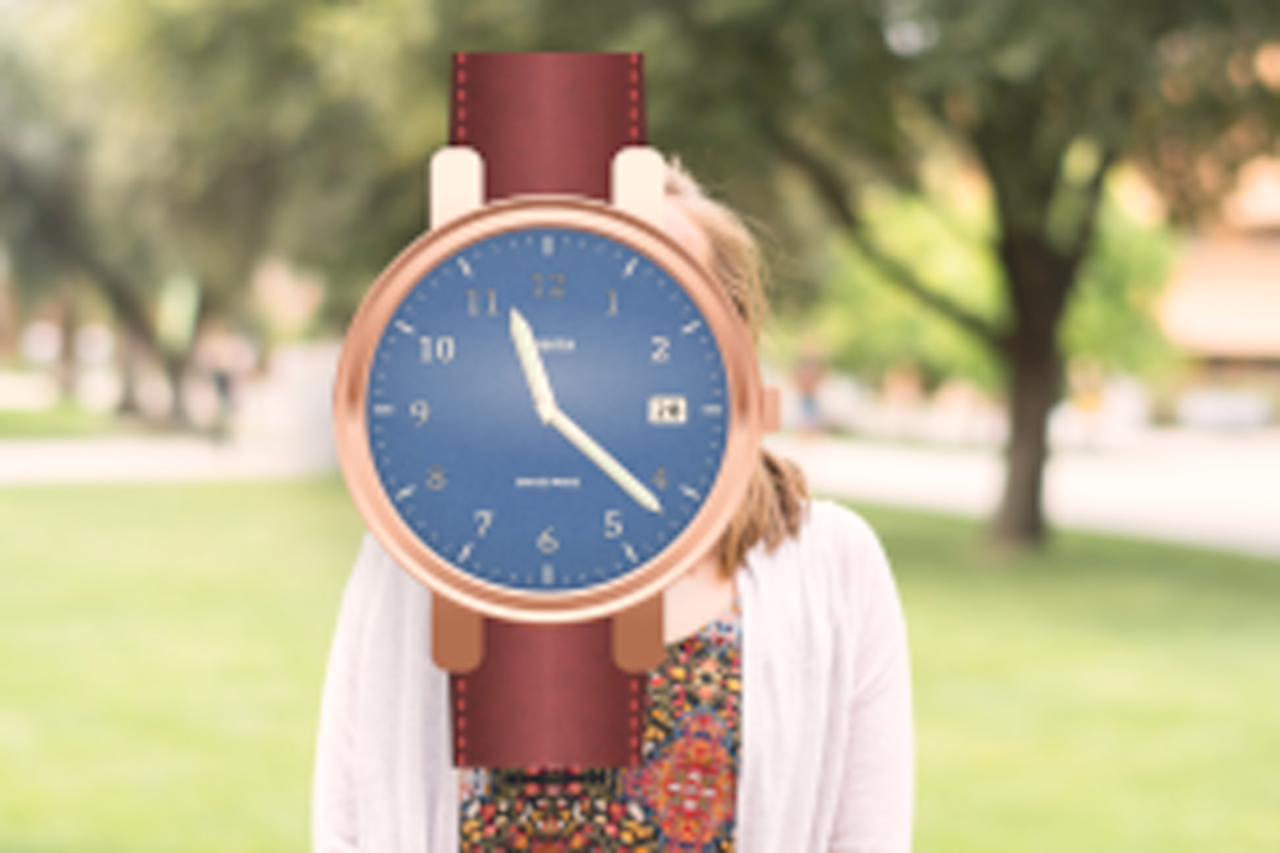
11:22
